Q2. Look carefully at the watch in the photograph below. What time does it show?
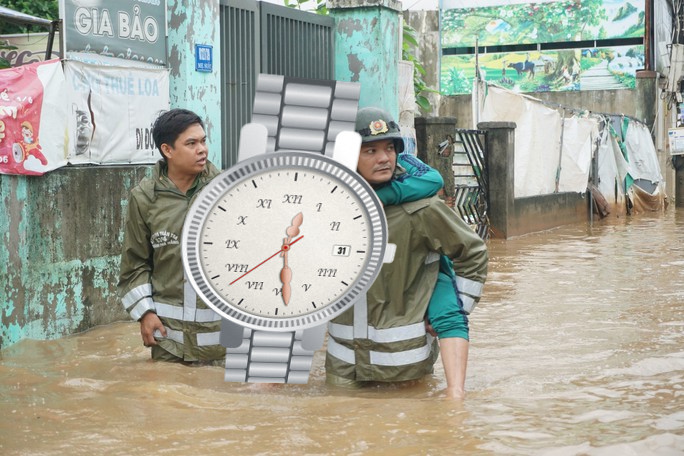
12:28:38
